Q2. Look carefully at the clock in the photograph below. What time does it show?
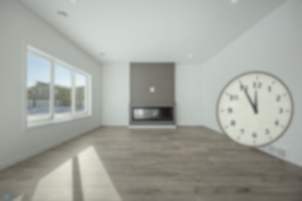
11:55
